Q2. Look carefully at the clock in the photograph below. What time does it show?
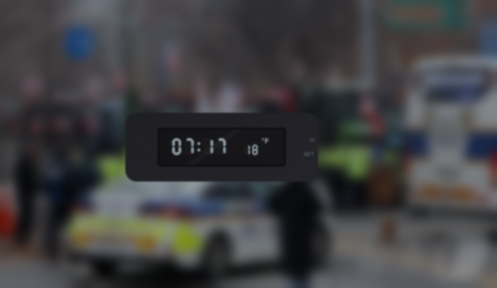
7:17
